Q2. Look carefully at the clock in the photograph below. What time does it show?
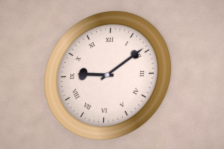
9:09
